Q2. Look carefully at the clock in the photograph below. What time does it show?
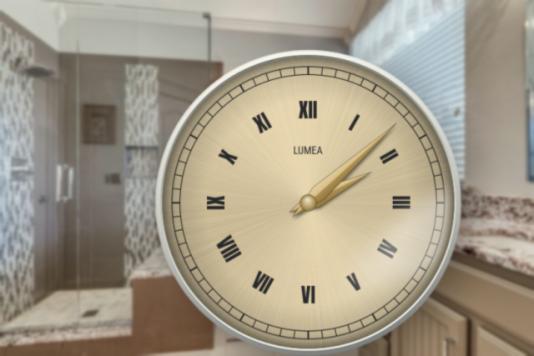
2:08
